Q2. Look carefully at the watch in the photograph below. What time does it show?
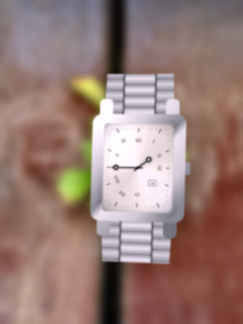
1:45
